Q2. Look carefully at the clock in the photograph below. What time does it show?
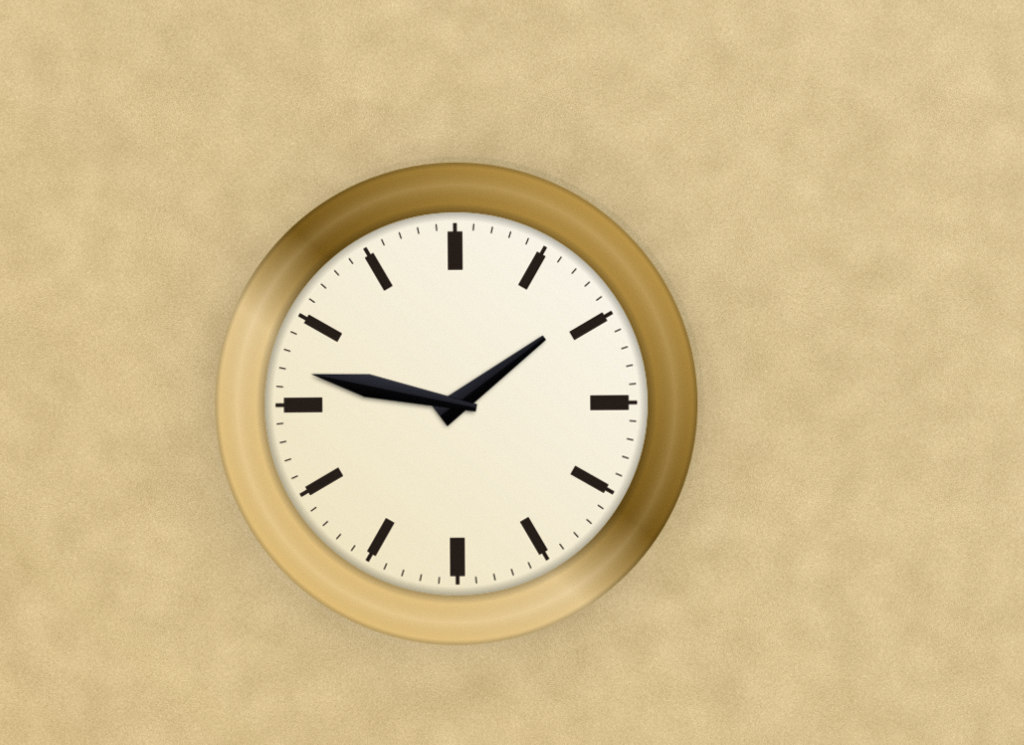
1:47
